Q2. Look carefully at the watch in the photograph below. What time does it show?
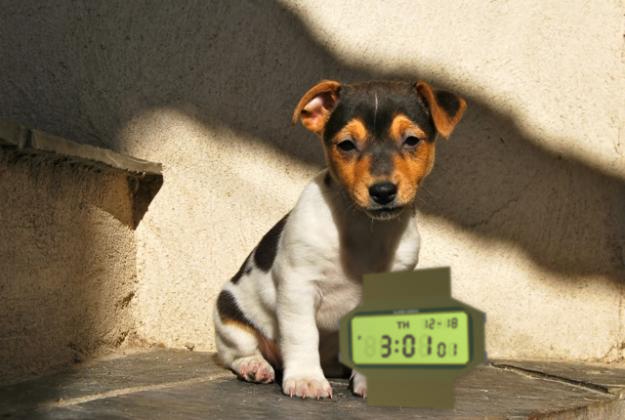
3:01:01
